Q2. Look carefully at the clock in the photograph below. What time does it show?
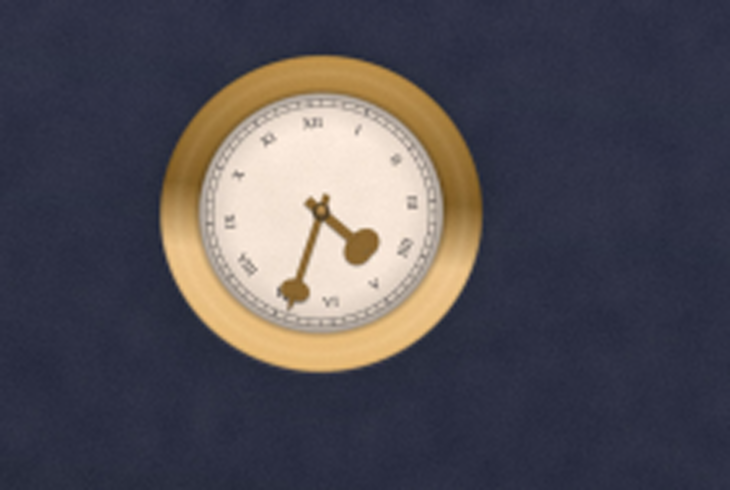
4:34
